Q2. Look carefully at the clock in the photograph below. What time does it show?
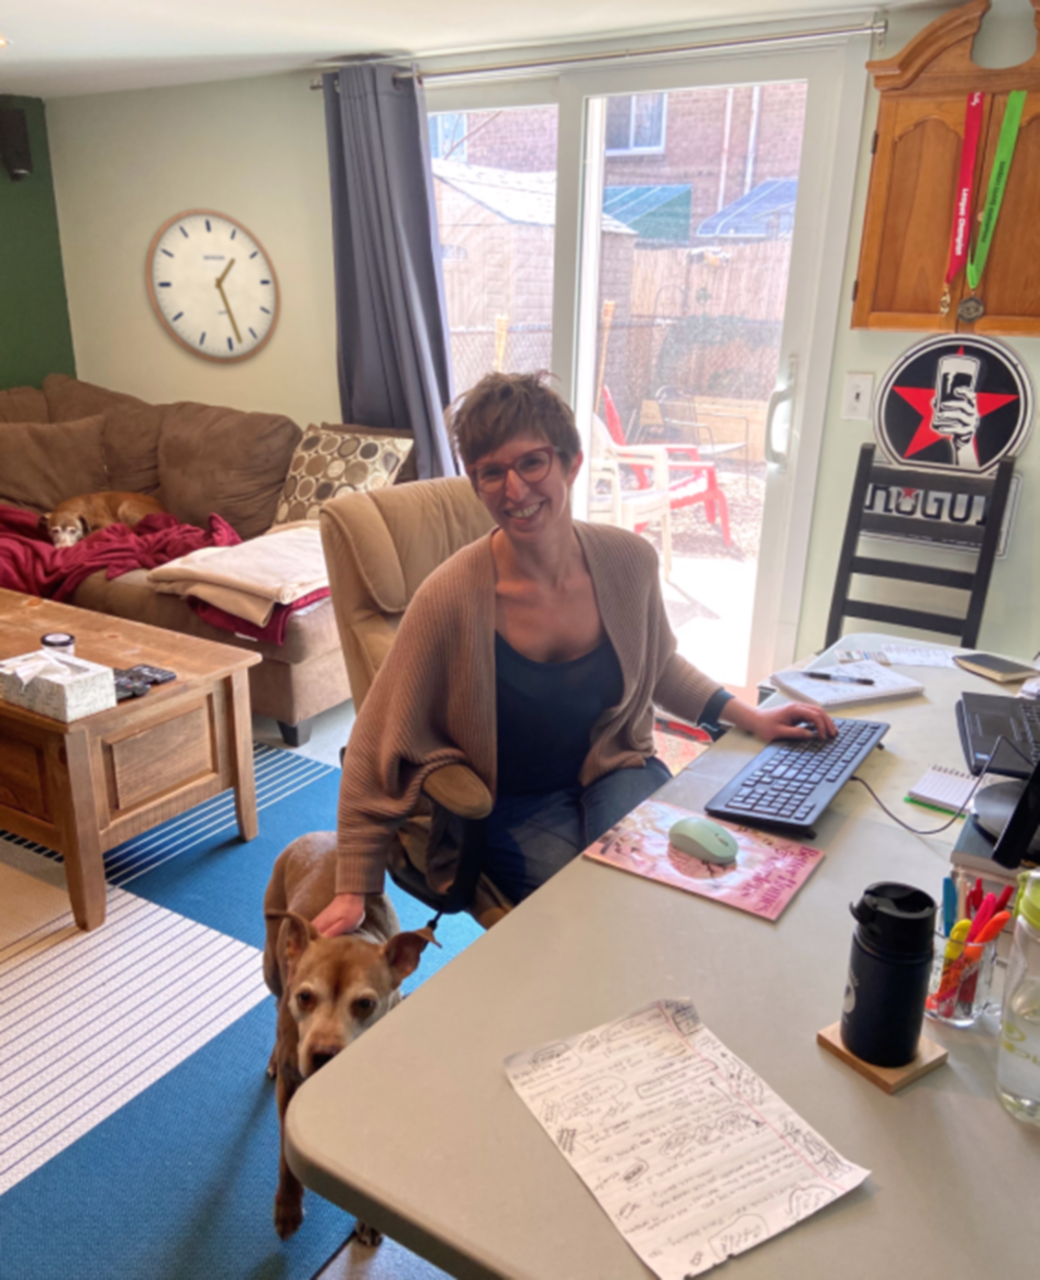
1:28
